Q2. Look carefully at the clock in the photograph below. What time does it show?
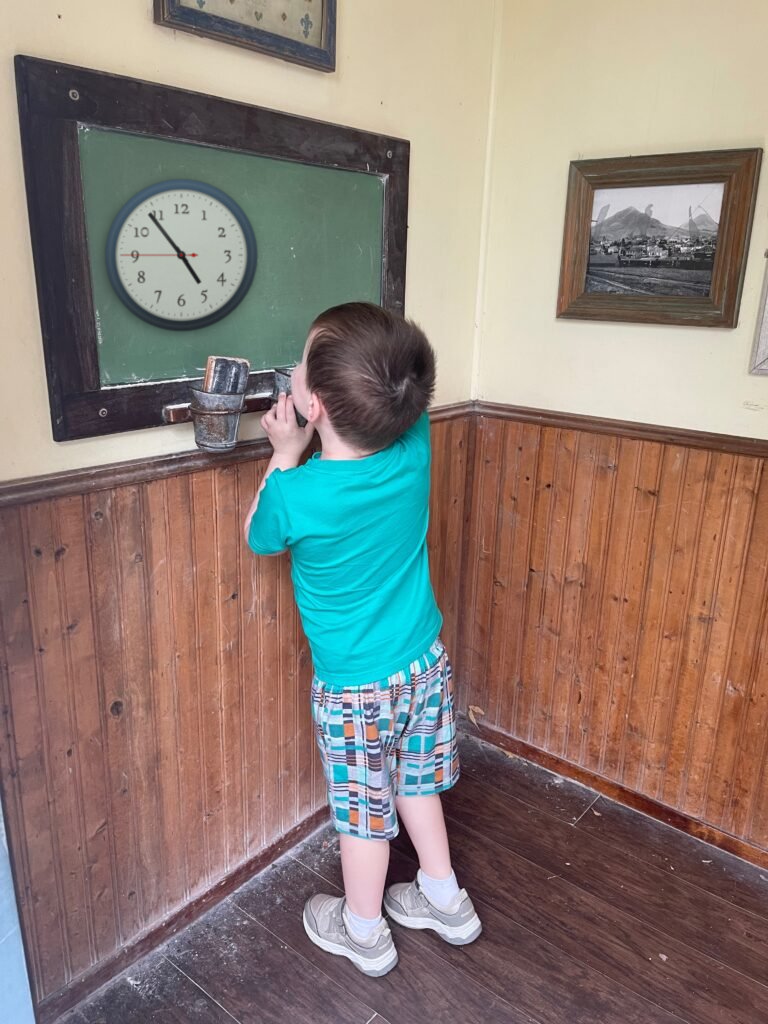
4:53:45
